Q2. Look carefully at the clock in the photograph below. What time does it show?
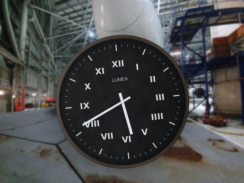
5:41
